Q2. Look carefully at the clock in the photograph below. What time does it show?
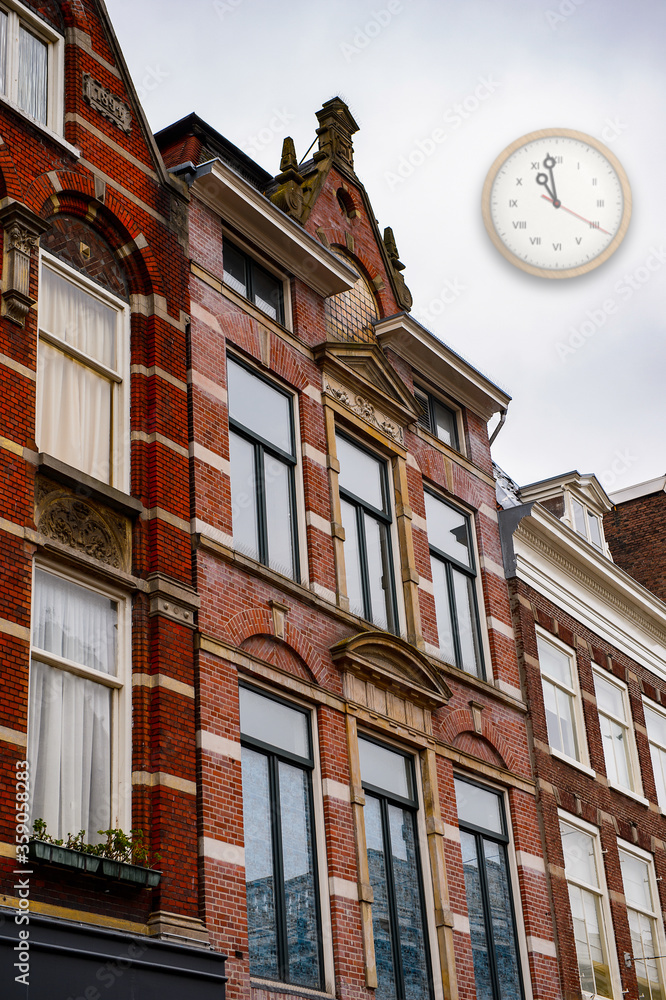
10:58:20
